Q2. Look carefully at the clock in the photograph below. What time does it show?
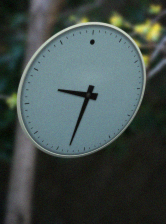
9:33
